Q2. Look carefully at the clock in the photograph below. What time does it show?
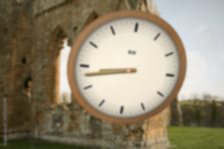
8:43
